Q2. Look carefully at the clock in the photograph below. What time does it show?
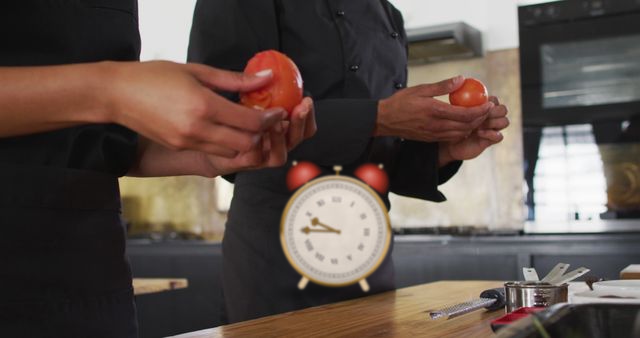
9:45
